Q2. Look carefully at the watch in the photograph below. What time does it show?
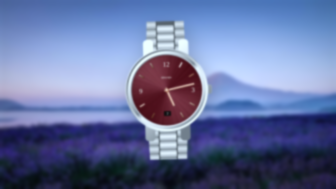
5:13
